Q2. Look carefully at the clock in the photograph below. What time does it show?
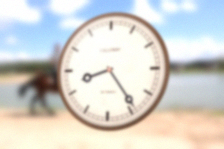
8:24
